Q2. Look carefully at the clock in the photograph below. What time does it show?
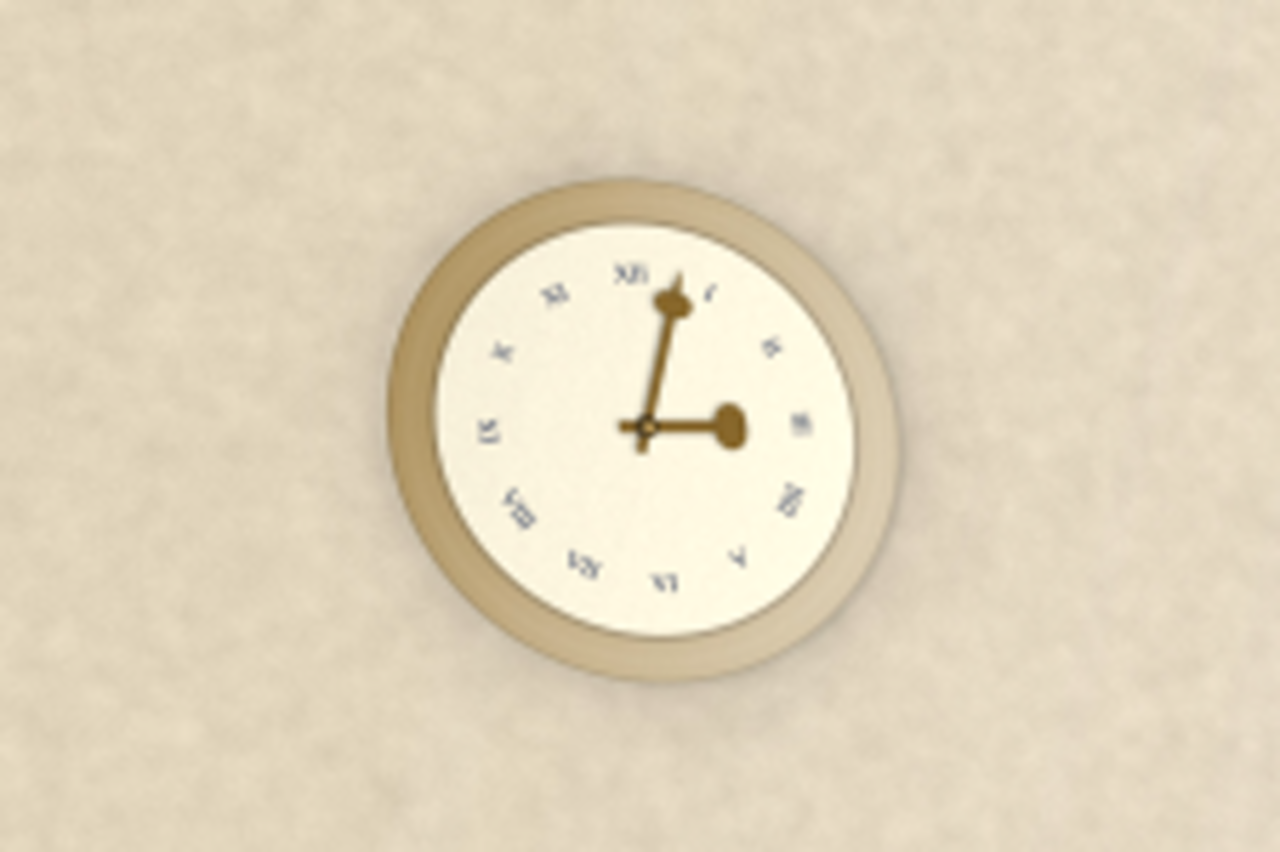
3:03
